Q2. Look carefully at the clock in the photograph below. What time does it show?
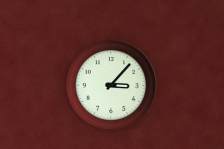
3:07
